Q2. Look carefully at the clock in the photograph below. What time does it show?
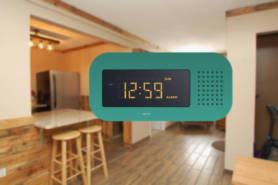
12:59
